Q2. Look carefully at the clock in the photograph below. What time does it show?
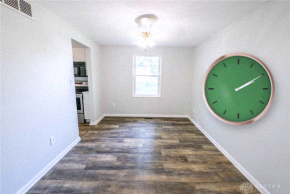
2:10
